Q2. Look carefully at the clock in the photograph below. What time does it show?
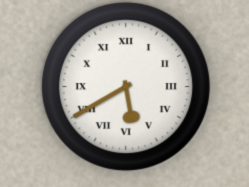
5:40
